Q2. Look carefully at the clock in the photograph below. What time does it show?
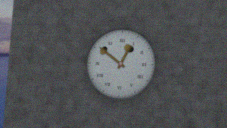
12:51
